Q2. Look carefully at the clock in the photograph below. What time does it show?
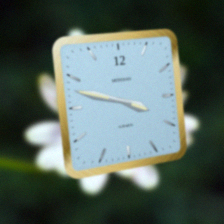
3:48
